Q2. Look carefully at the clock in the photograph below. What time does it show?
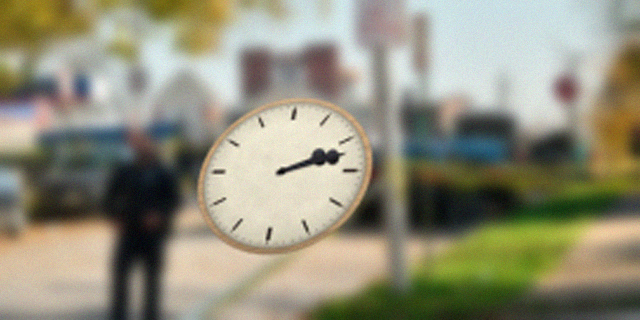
2:12
